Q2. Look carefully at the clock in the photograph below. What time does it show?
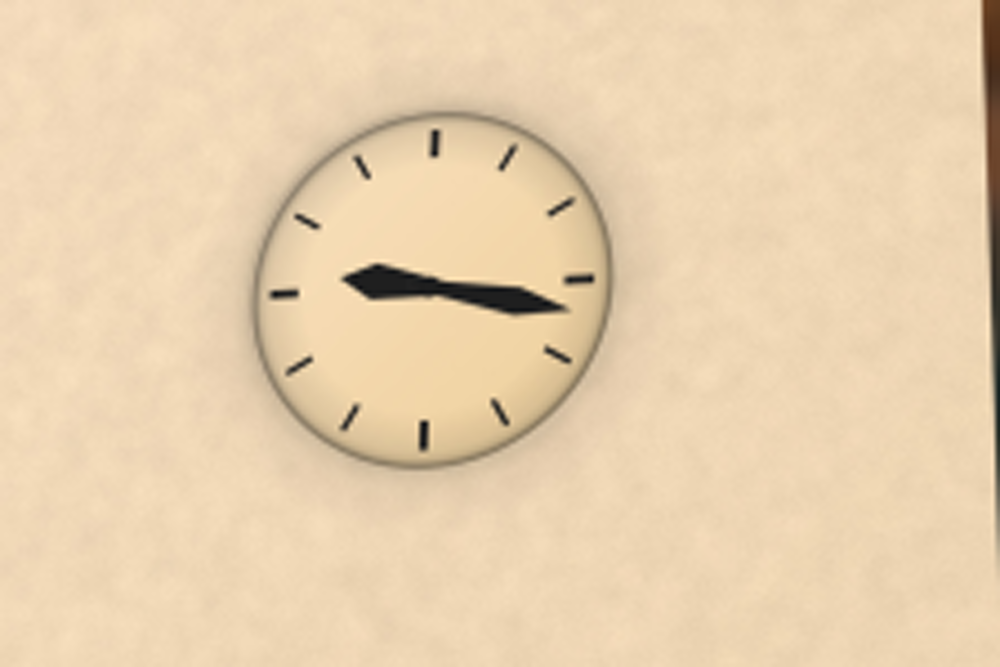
9:17
